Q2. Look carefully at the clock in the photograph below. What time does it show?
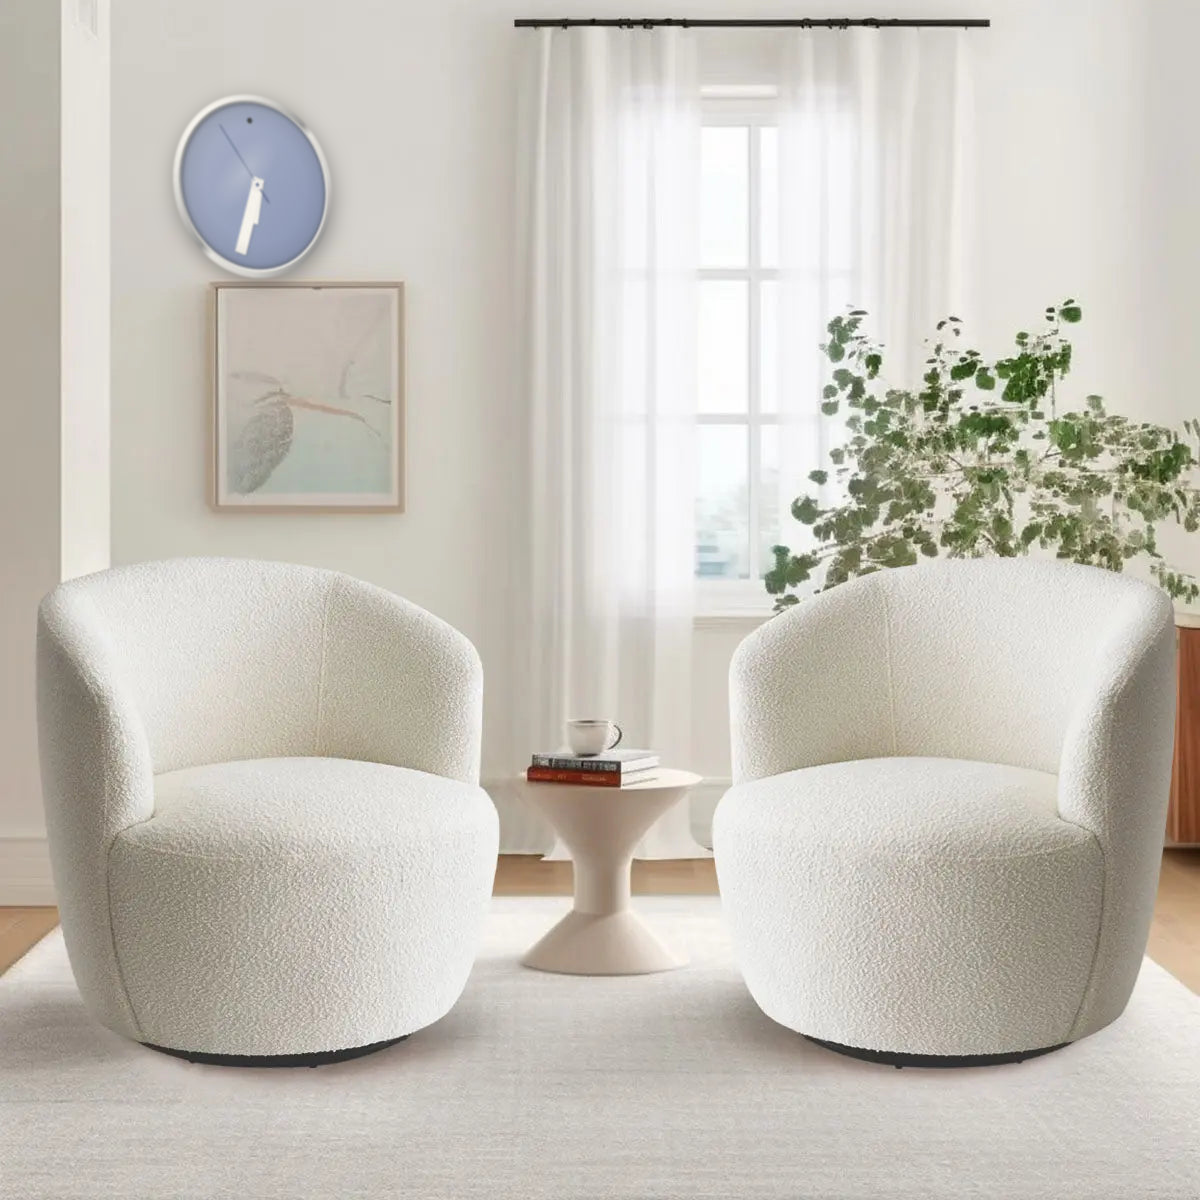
6:33:55
